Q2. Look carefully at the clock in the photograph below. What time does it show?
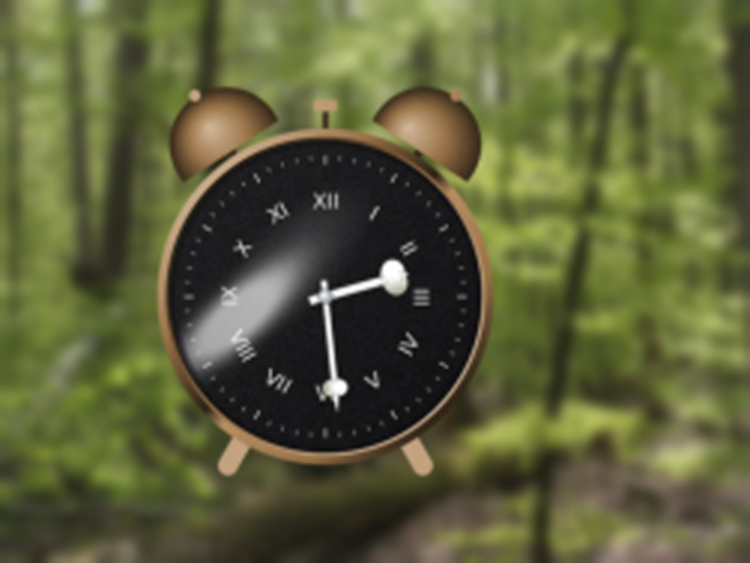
2:29
